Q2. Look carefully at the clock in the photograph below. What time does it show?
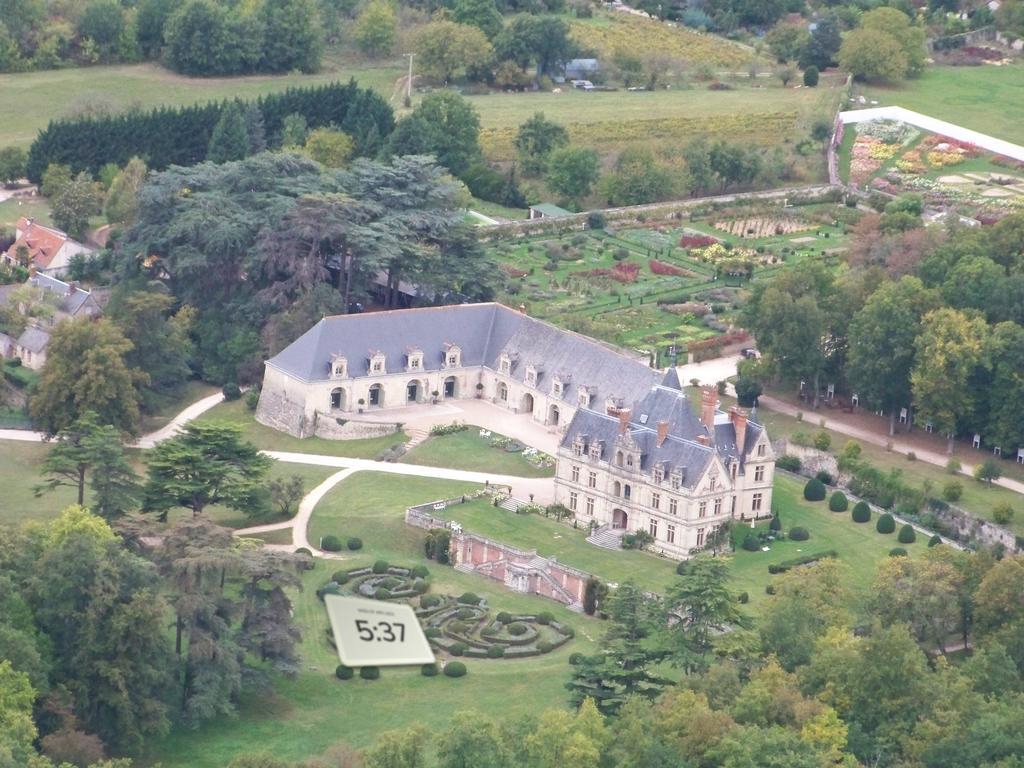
5:37
